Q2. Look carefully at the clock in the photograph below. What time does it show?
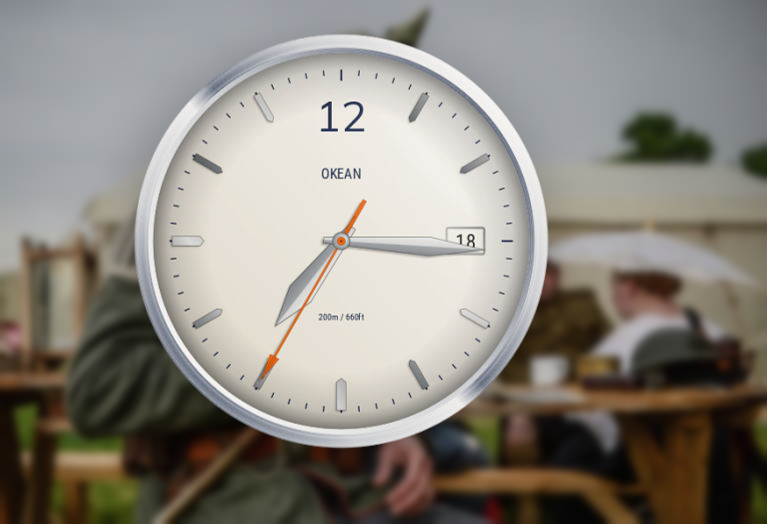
7:15:35
